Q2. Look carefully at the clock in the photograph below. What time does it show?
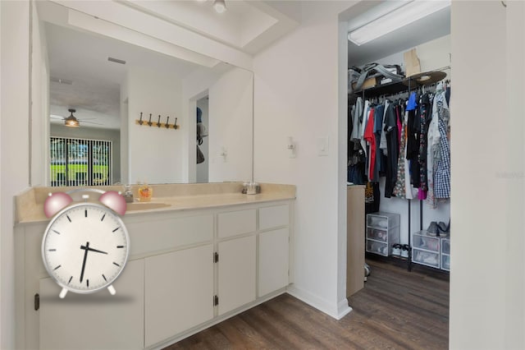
3:32
